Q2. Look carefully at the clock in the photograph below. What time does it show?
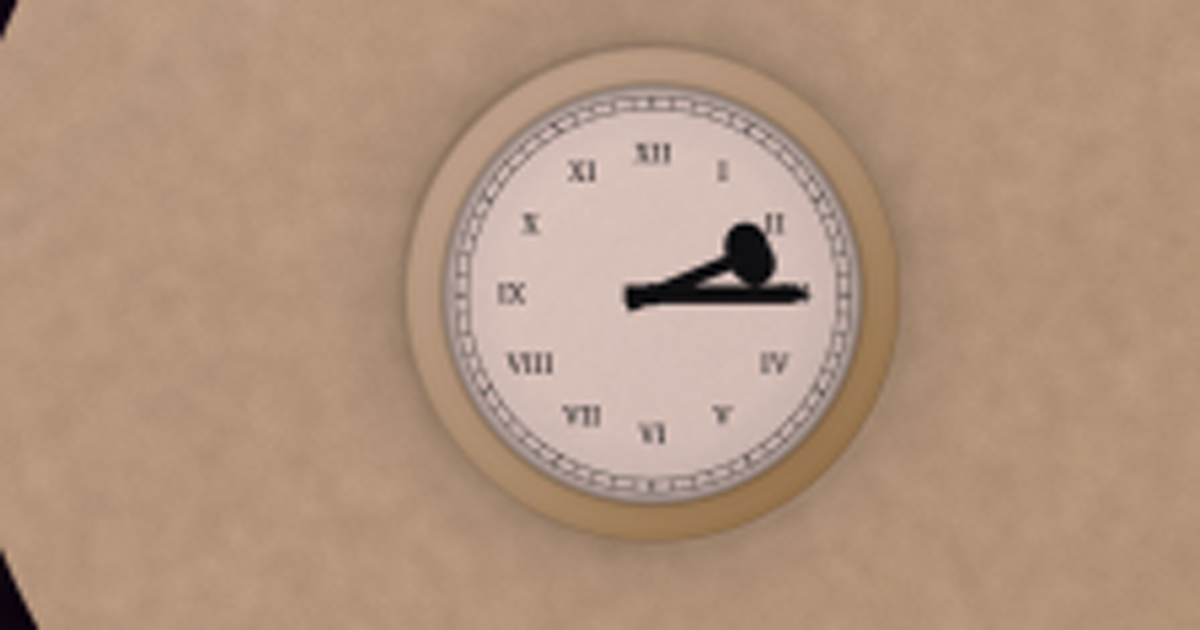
2:15
